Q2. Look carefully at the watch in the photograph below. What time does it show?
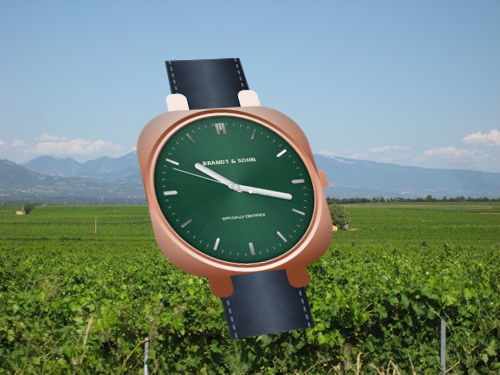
10:17:49
